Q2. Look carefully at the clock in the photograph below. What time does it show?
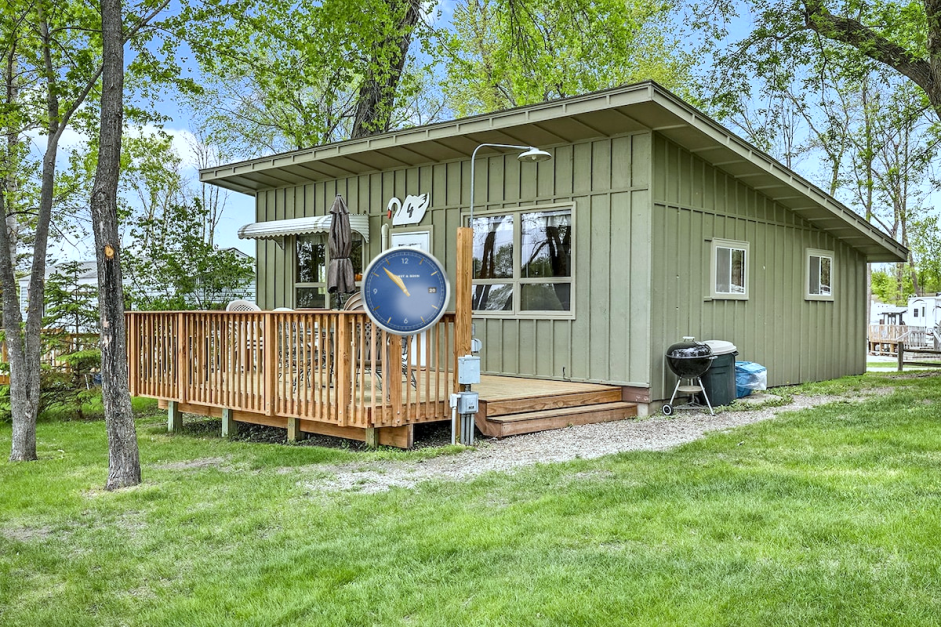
10:53
